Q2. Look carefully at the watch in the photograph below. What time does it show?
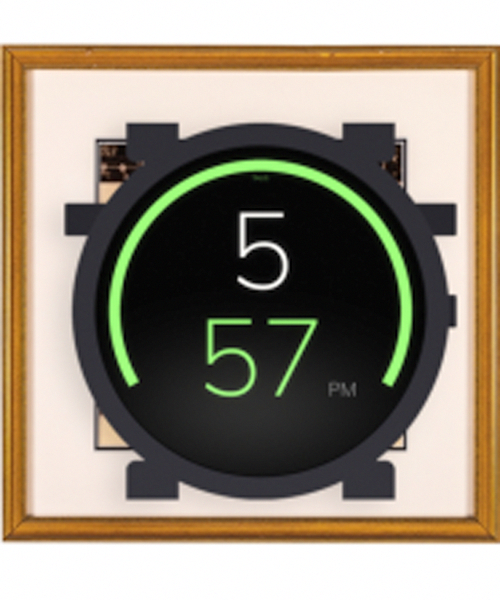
5:57
